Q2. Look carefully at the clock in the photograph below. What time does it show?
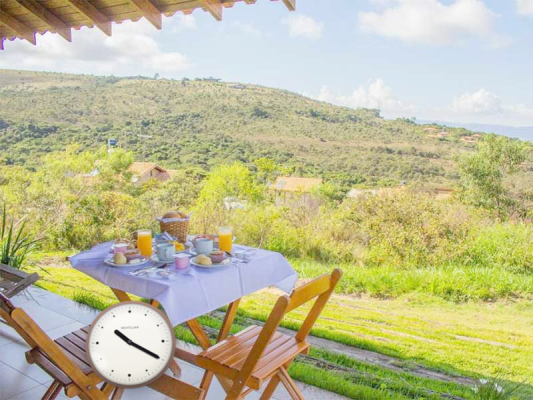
10:20
